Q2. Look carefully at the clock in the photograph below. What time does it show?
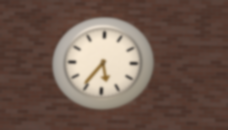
5:36
